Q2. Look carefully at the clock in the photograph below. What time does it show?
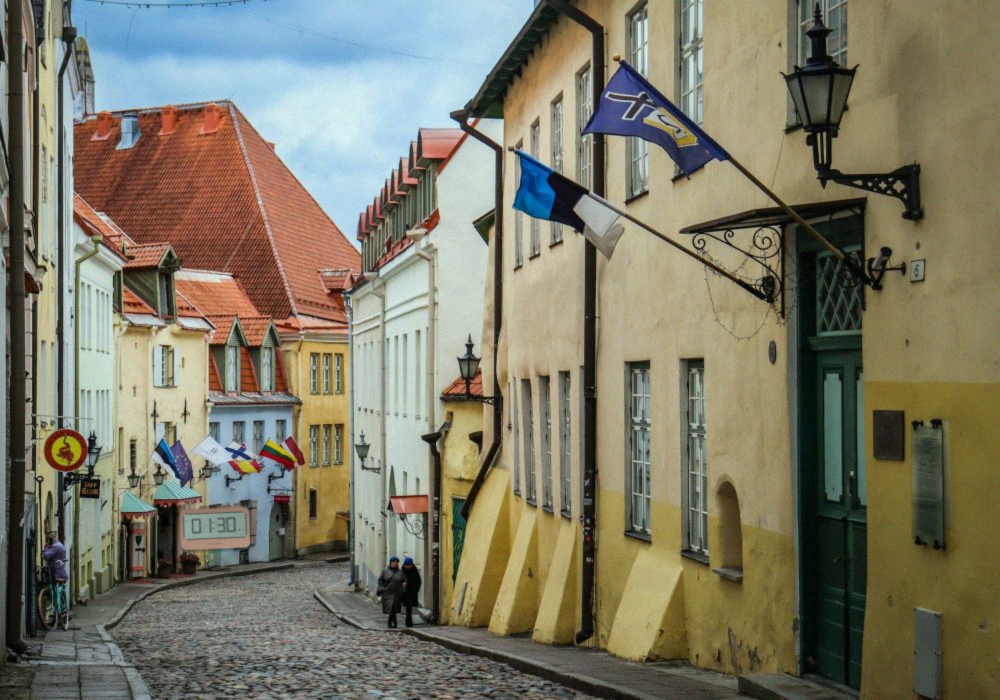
1:30
